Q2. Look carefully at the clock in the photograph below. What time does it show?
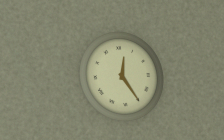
12:25
